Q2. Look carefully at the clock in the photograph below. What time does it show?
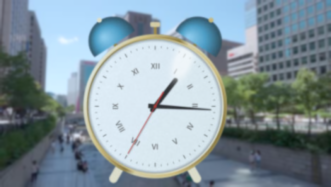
1:15:35
